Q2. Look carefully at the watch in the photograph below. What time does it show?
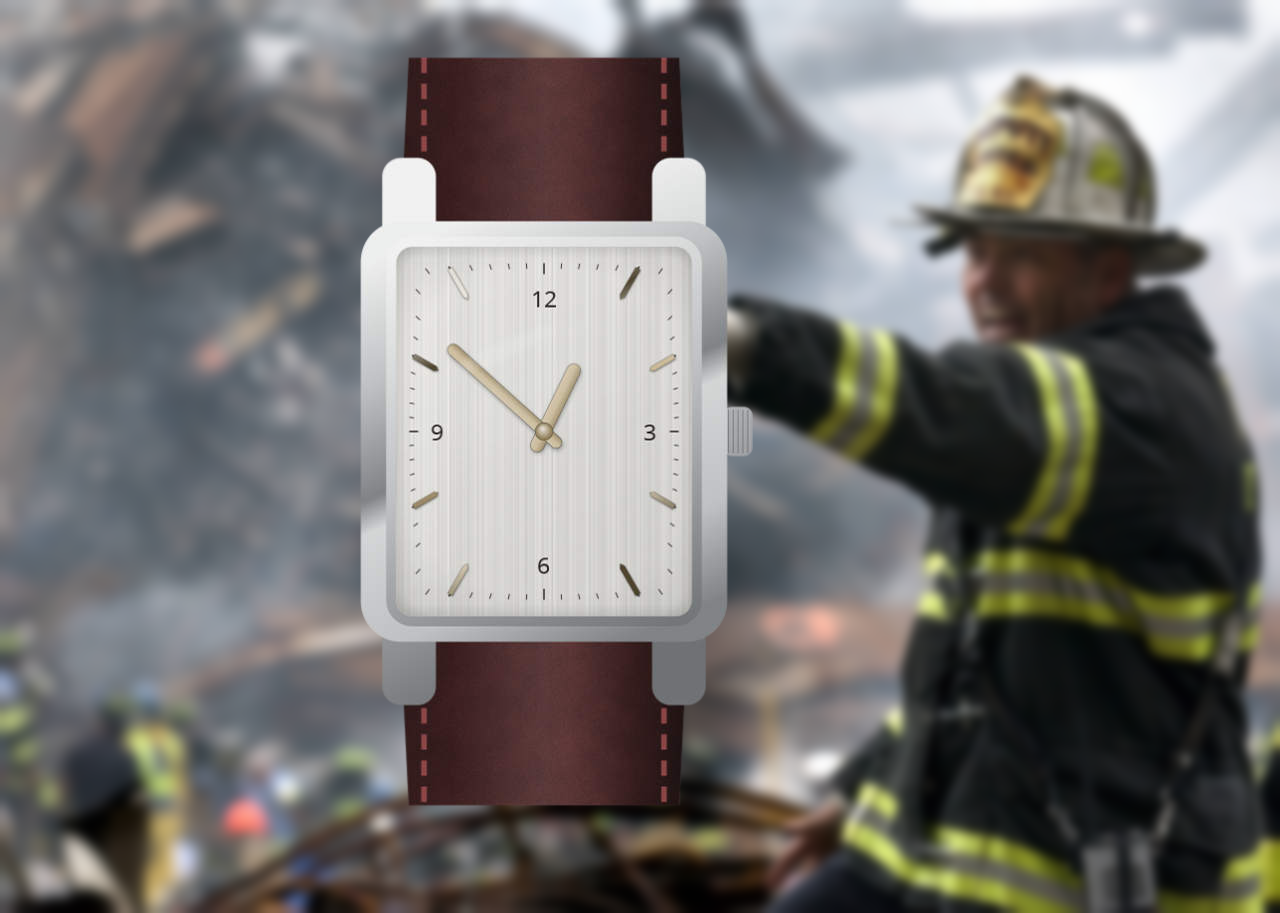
12:52
